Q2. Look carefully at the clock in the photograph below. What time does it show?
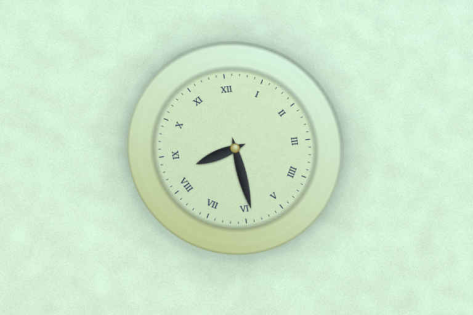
8:29
